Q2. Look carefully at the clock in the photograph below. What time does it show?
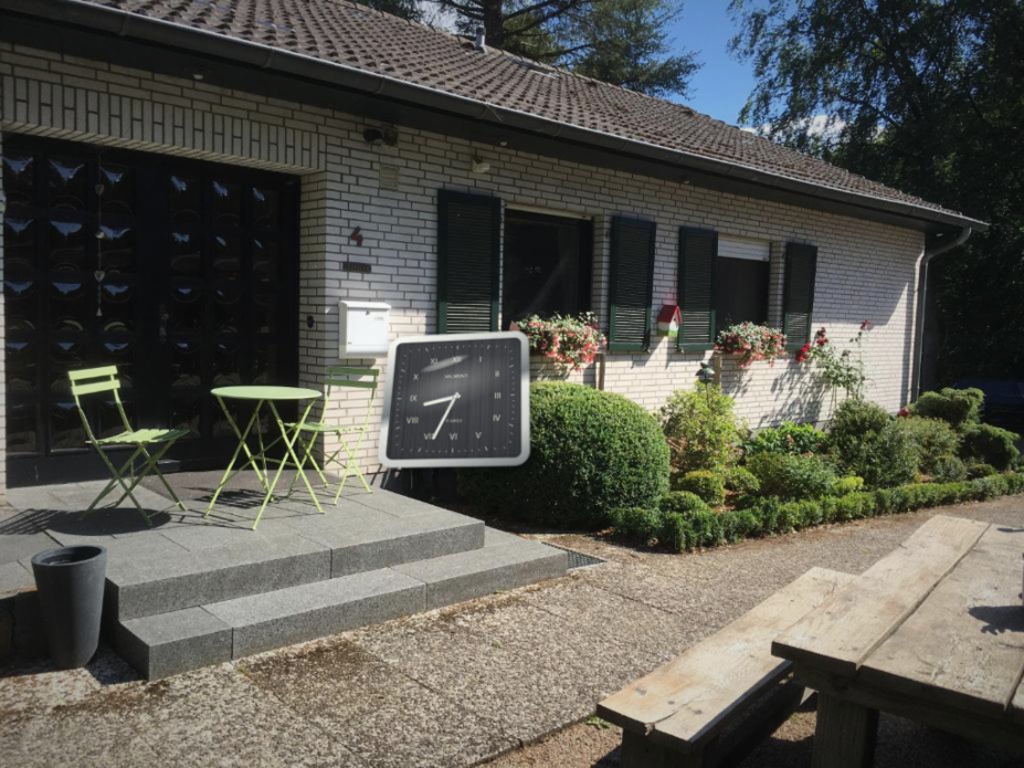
8:34
